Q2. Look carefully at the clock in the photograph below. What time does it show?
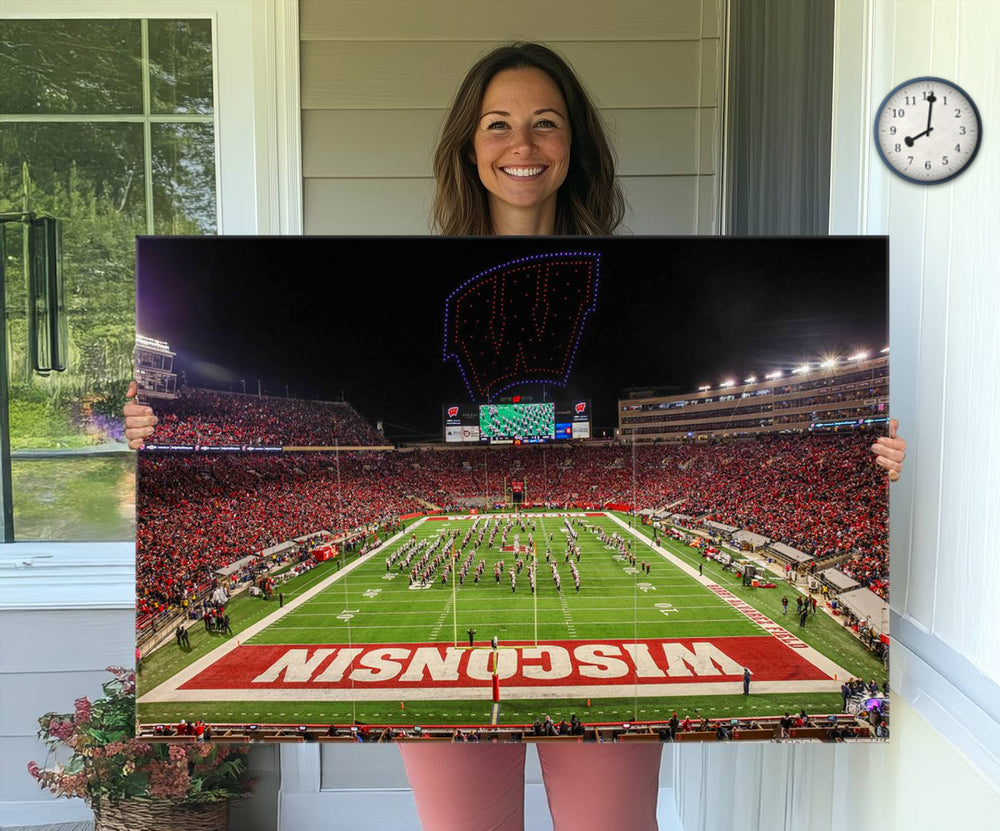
8:01
